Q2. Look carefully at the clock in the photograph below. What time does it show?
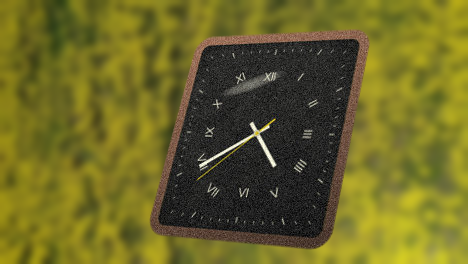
4:39:38
